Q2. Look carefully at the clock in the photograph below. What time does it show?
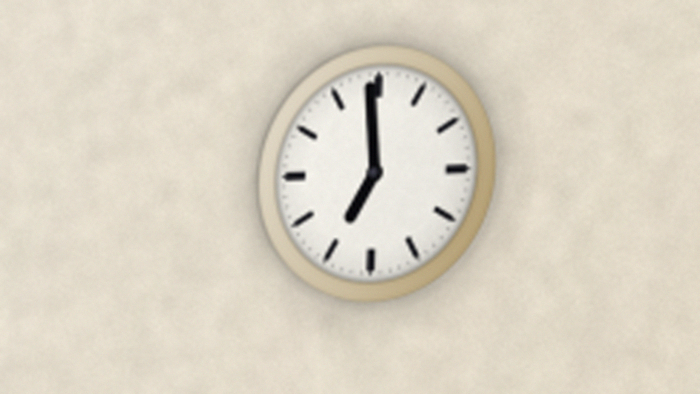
6:59
